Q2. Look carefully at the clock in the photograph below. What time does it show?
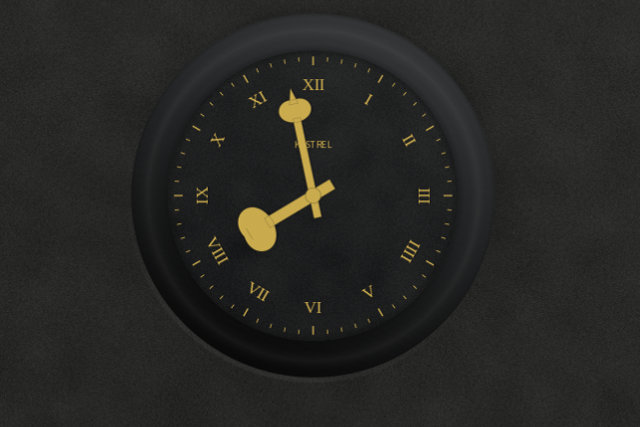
7:58
